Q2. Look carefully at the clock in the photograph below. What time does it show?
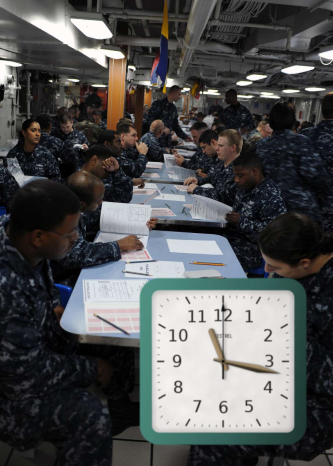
11:17:00
